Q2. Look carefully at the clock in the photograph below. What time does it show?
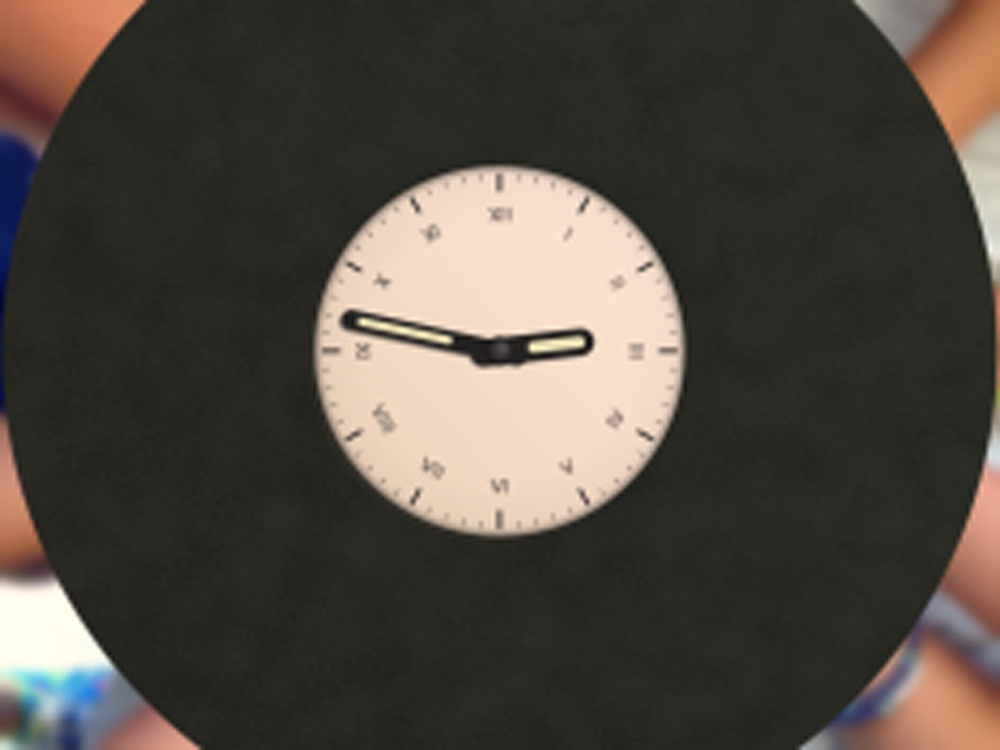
2:47
